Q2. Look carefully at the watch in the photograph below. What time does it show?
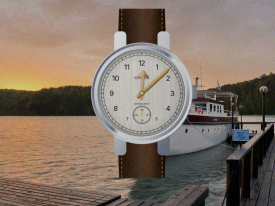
12:08
